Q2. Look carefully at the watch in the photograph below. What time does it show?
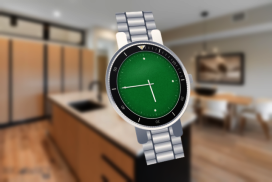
5:45
